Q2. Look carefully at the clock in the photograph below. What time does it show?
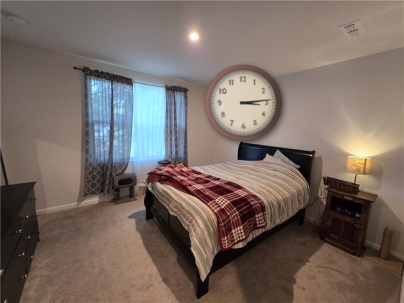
3:14
